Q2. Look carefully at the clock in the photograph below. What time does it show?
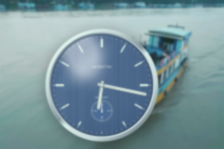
6:17
